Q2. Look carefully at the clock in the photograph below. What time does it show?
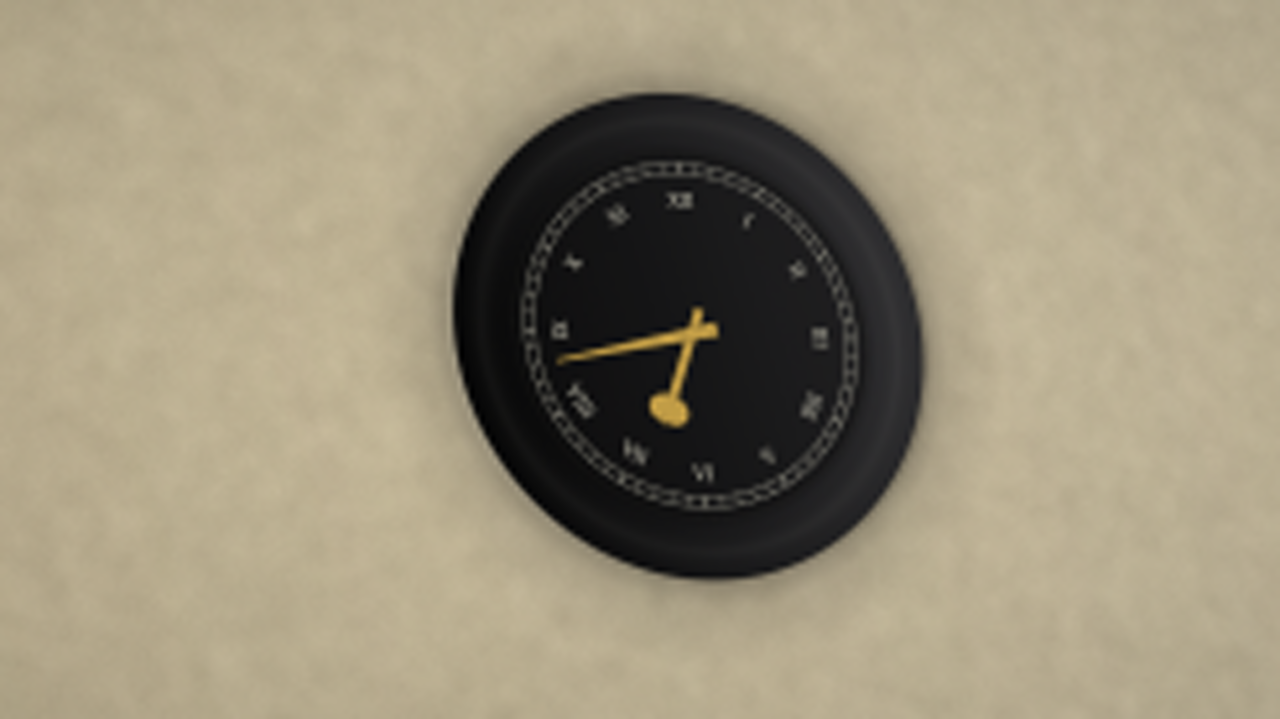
6:43
